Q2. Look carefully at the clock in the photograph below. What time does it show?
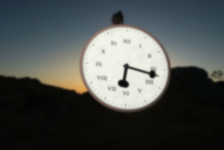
6:17
